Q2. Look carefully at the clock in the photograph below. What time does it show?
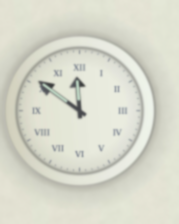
11:51
